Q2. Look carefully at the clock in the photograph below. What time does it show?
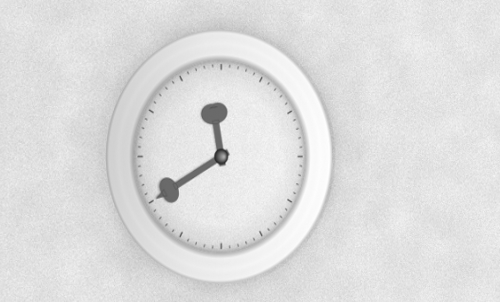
11:40
